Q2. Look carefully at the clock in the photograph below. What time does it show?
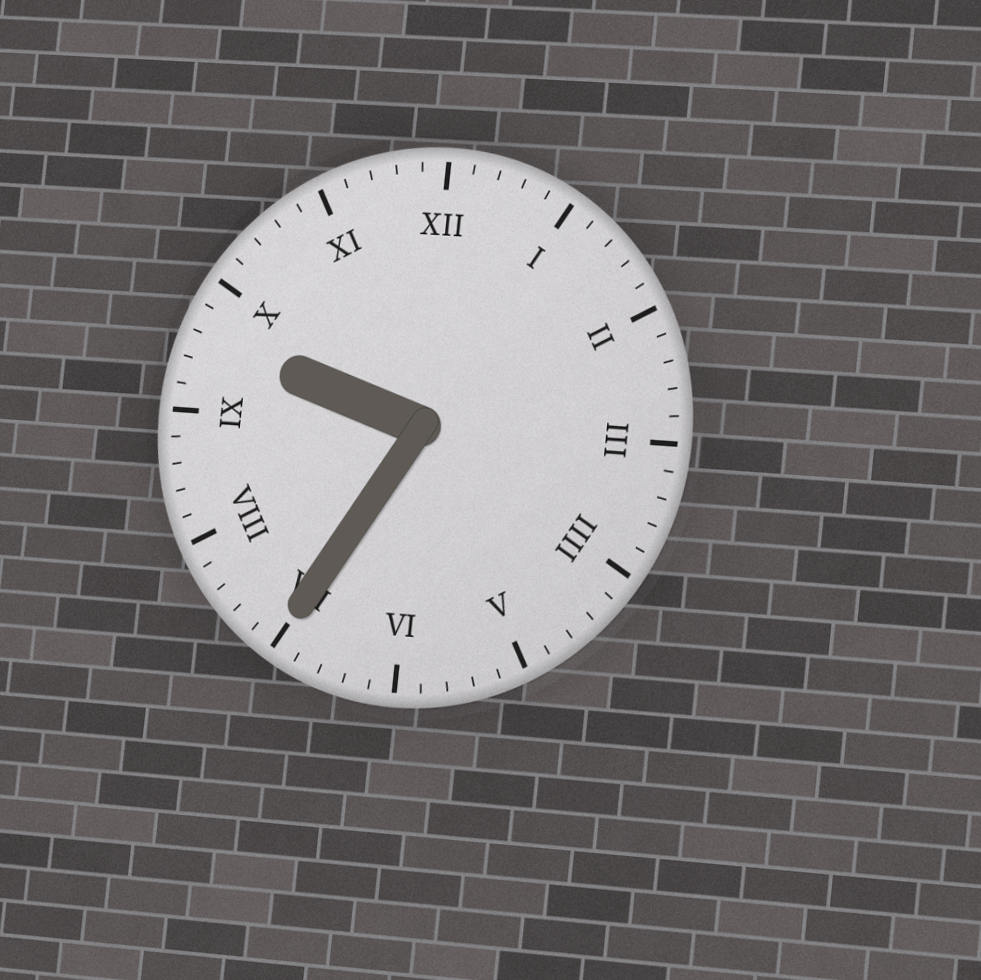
9:35
